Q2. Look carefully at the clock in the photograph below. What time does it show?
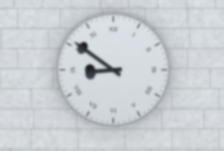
8:51
